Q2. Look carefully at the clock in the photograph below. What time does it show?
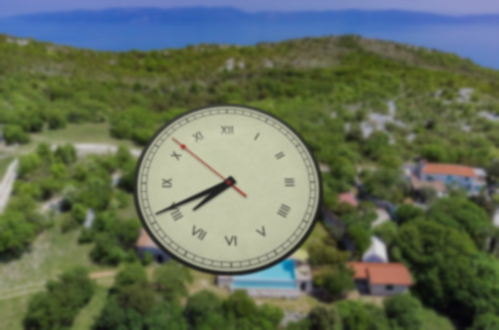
7:40:52
